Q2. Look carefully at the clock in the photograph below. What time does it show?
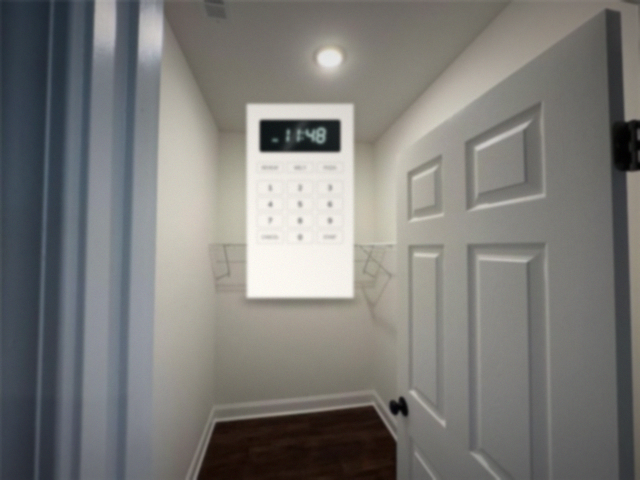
11:48
